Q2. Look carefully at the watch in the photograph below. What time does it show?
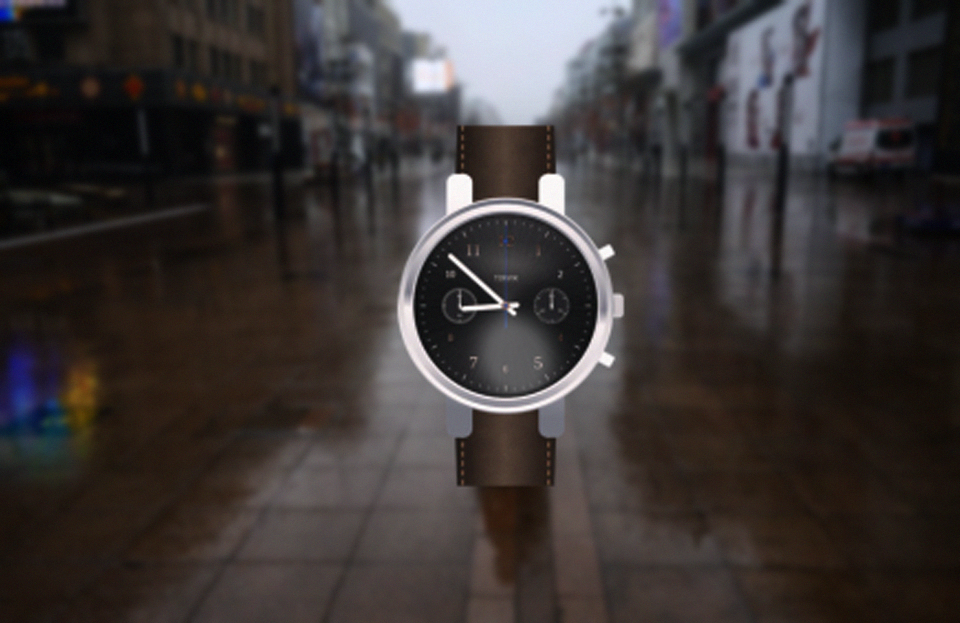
8:52
